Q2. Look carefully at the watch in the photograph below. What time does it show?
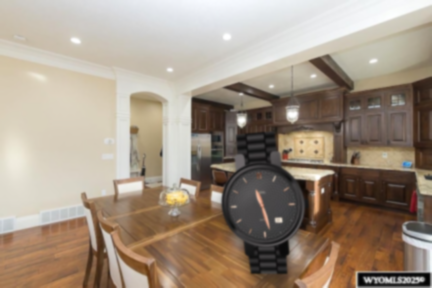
11:28
